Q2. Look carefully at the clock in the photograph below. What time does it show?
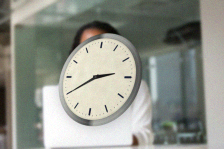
2:40
